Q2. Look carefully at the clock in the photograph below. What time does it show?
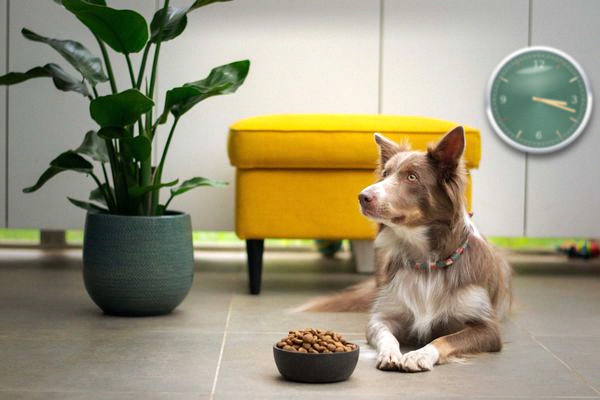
3:18
